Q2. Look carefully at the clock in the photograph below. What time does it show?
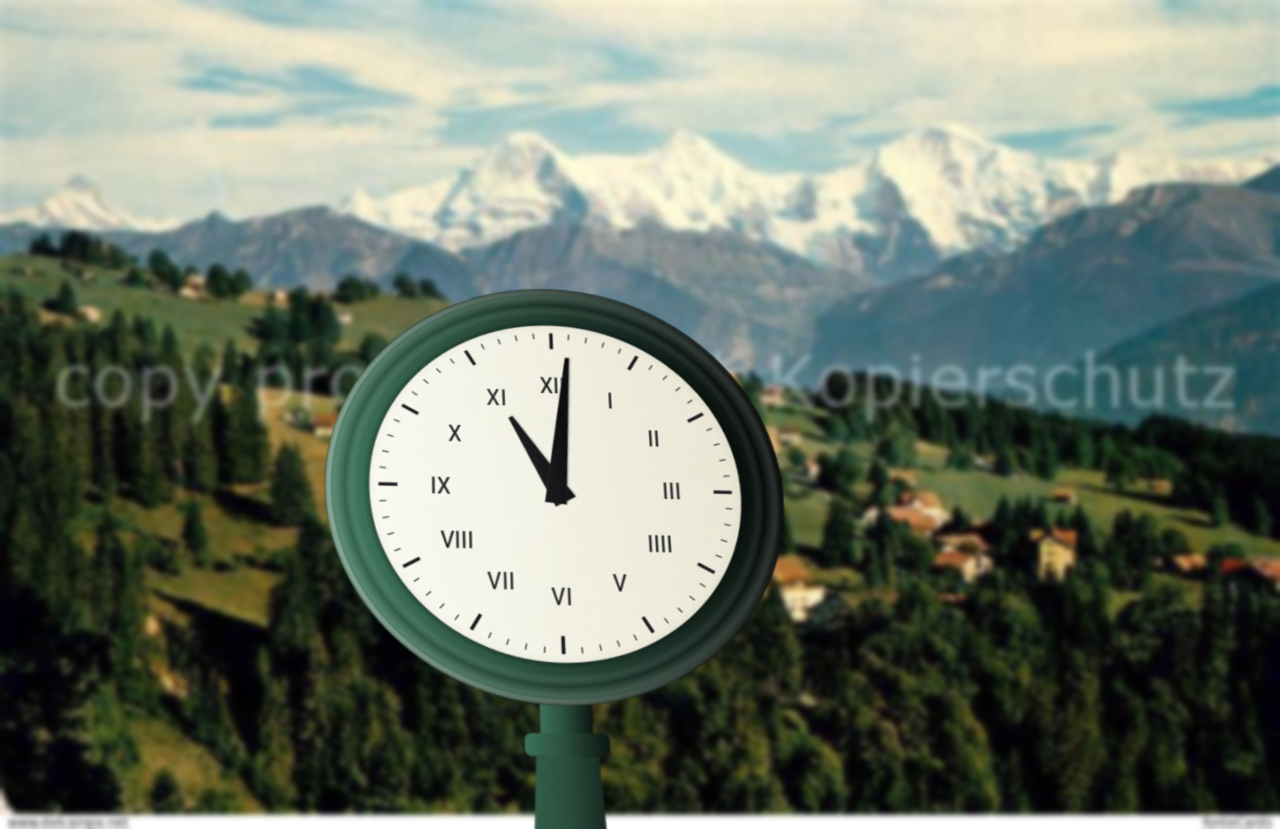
11:01
